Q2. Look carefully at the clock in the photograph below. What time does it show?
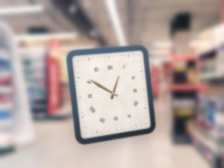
12:51
